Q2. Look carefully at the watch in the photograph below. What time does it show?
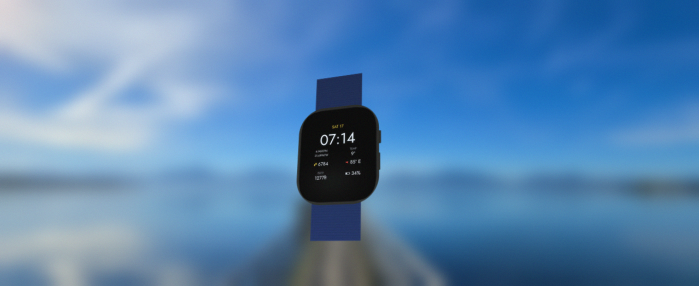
7:14
